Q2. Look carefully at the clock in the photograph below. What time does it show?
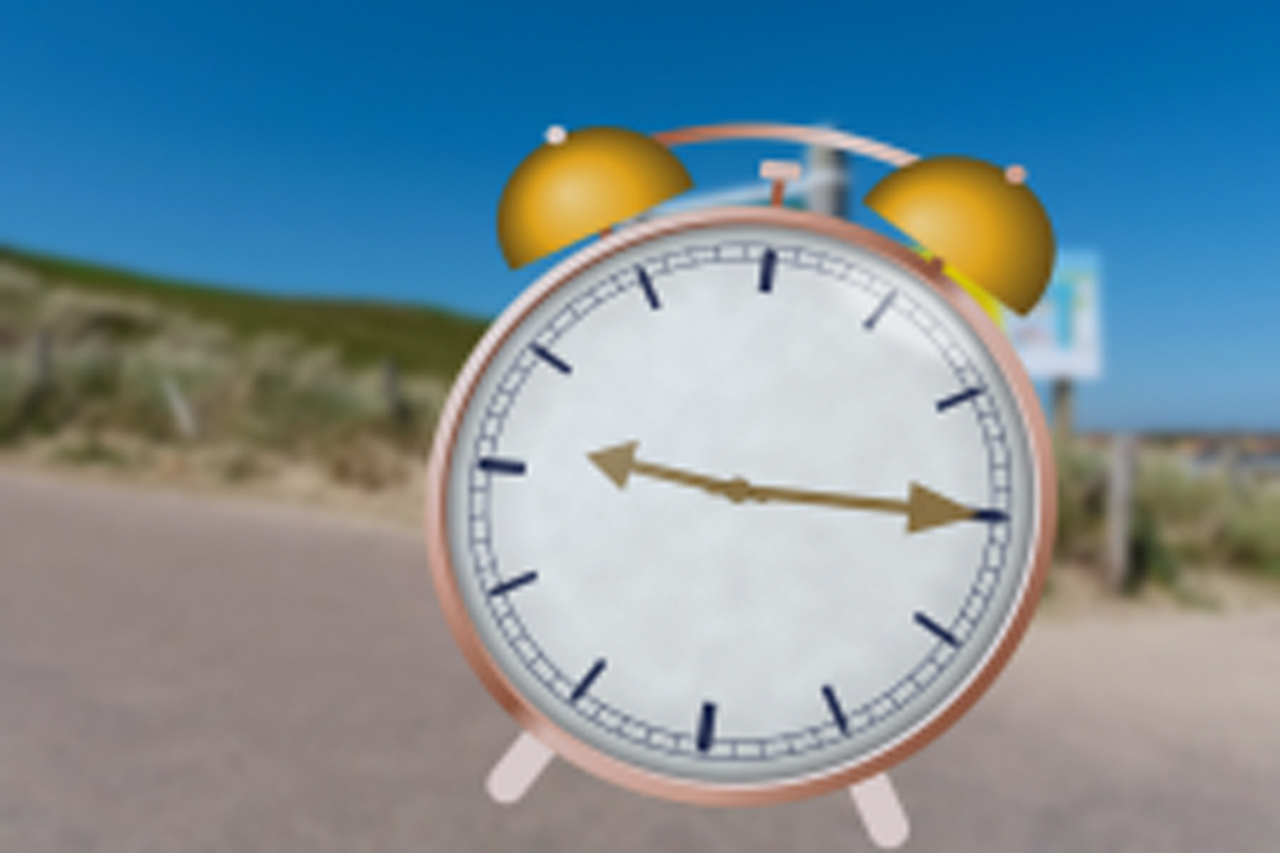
9:15
